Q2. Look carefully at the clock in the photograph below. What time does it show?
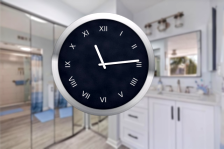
11:14
